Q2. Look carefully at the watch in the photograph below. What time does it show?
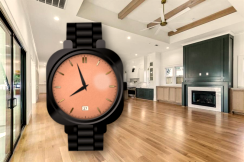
7:57
